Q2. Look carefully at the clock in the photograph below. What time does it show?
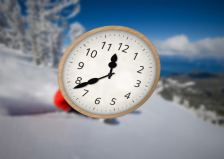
11:38
